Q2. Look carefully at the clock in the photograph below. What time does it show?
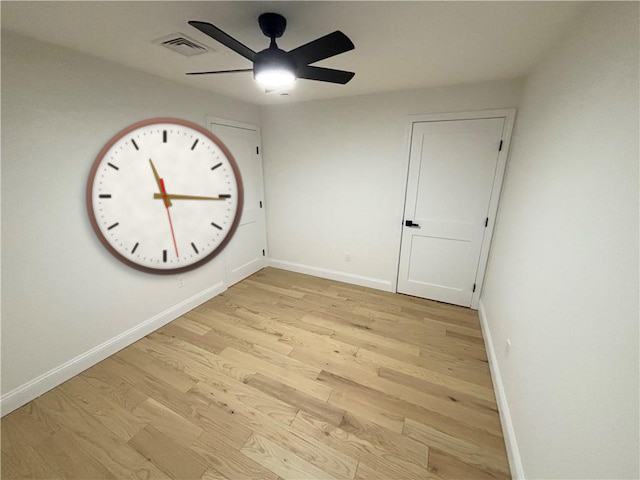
11:15:28
